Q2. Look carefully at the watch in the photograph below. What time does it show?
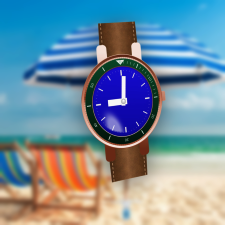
9:01
